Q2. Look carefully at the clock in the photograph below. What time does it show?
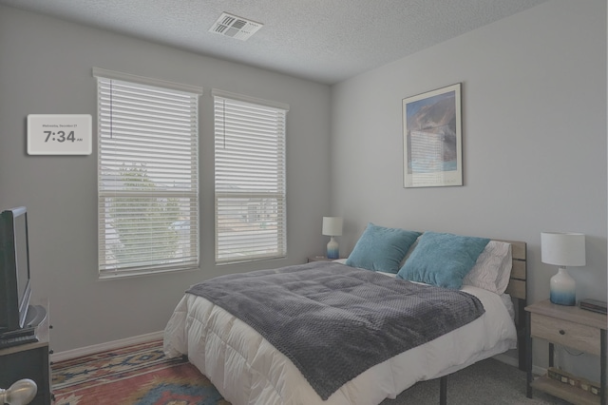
7:34
